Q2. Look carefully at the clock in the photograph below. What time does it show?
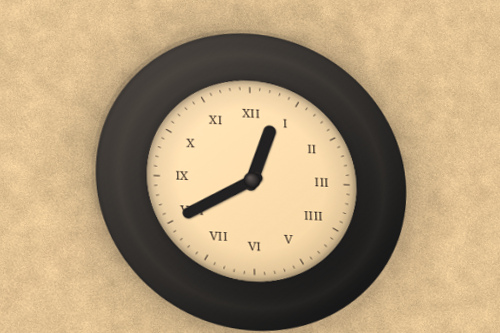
12:40
